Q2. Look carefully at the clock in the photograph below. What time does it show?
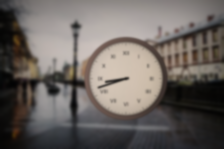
8:42
